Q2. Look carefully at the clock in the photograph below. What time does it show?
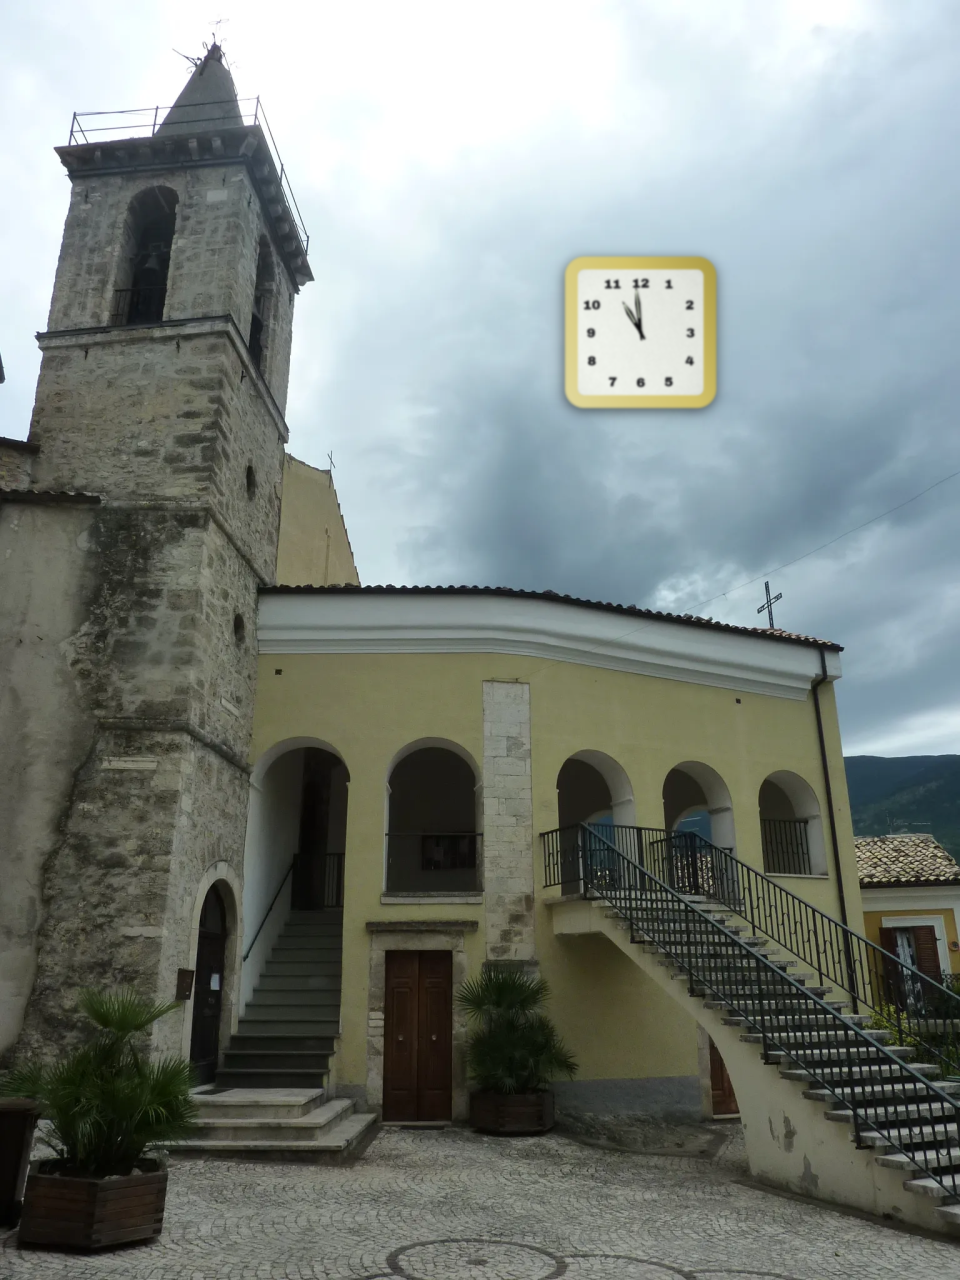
10:59
